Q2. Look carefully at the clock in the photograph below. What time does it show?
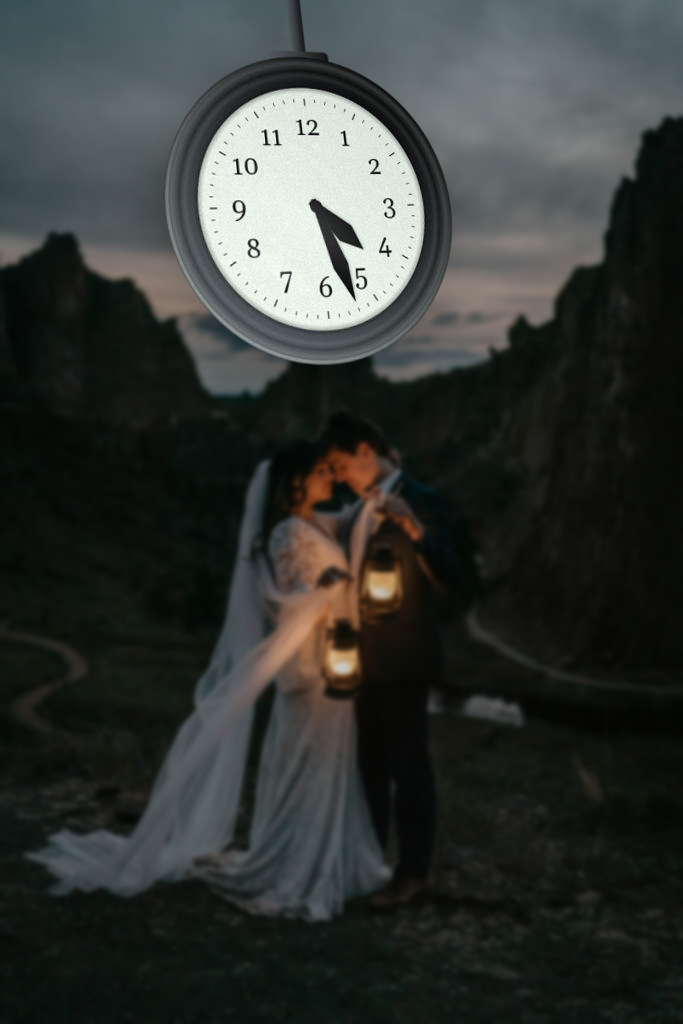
4:27
